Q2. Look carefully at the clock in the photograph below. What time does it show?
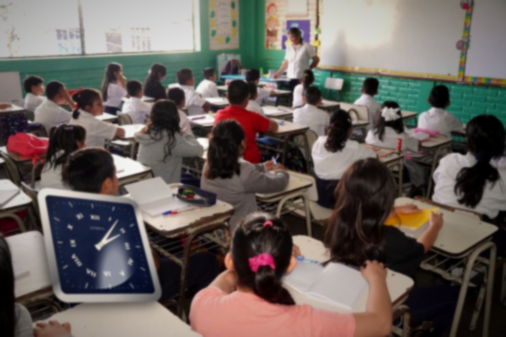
2:07
